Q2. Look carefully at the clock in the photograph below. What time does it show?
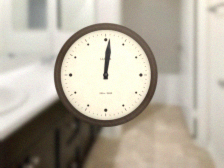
12:01
